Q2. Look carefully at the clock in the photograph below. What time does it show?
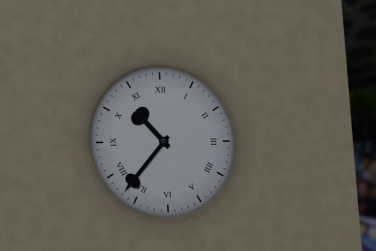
10:37
